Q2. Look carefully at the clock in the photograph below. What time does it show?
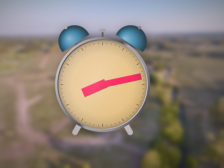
8:13
